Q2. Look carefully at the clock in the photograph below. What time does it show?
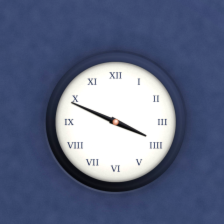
3:49
